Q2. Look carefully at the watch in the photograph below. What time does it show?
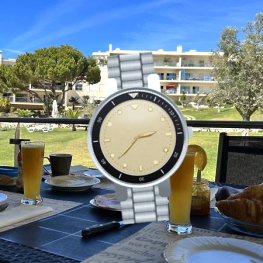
2:38
